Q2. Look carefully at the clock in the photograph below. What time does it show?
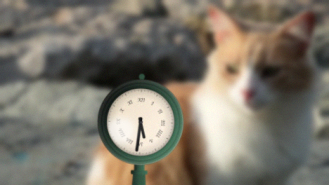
5:31
